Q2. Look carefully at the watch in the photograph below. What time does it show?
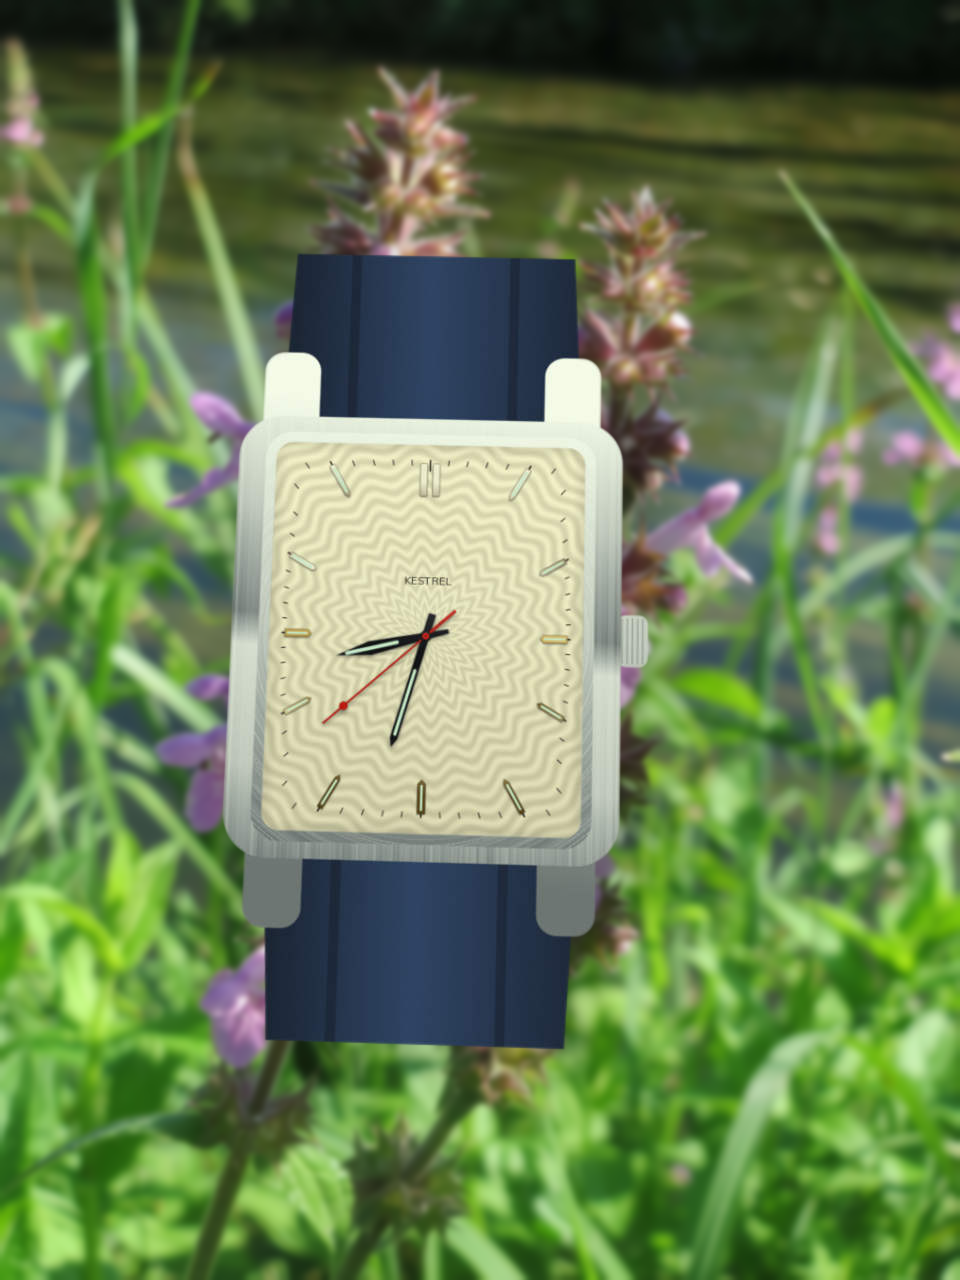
8:32:38
